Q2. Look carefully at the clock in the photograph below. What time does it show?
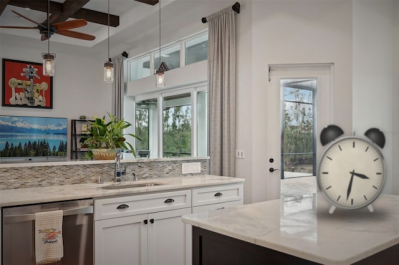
3:32
